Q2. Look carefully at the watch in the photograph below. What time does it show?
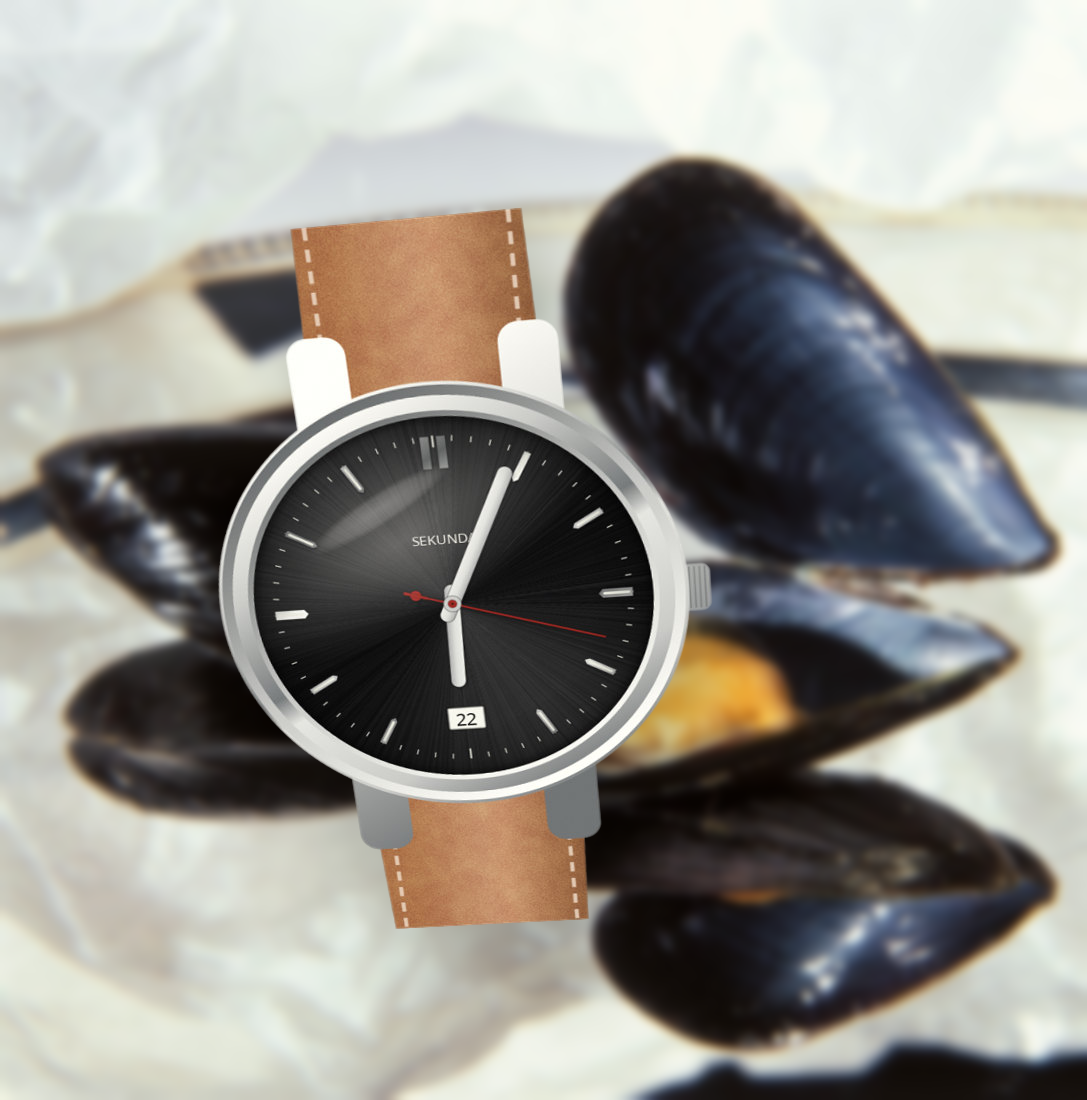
6:04:18
